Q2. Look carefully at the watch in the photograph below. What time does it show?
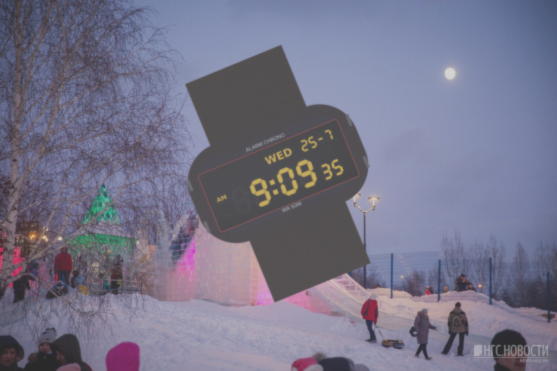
9:09:35
